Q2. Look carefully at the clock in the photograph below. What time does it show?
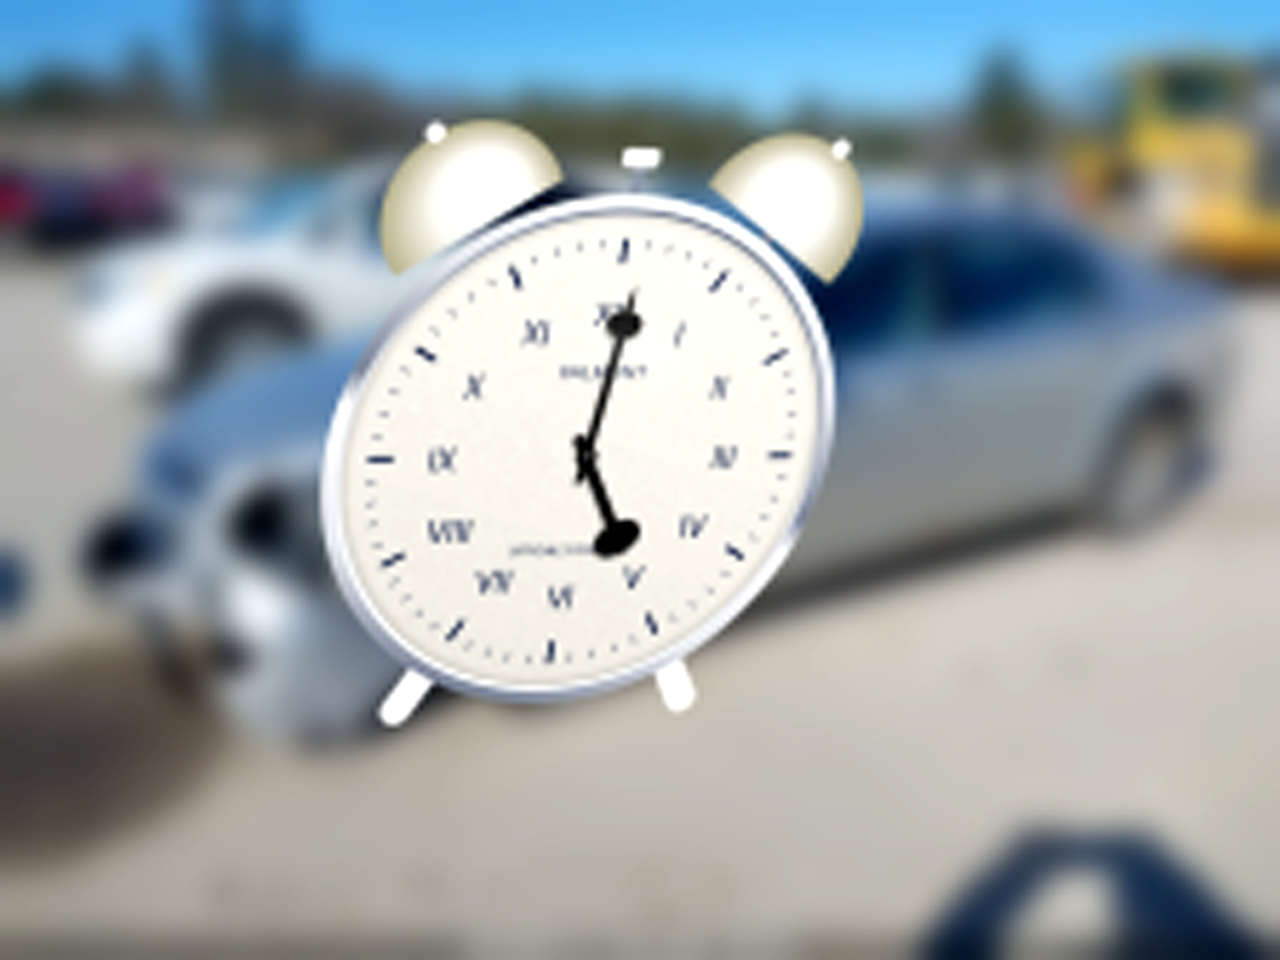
5:01
